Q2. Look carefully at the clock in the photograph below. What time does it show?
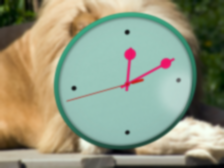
12:10:43
